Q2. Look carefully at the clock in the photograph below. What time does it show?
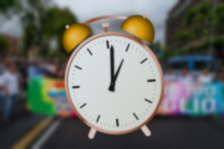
1:01
